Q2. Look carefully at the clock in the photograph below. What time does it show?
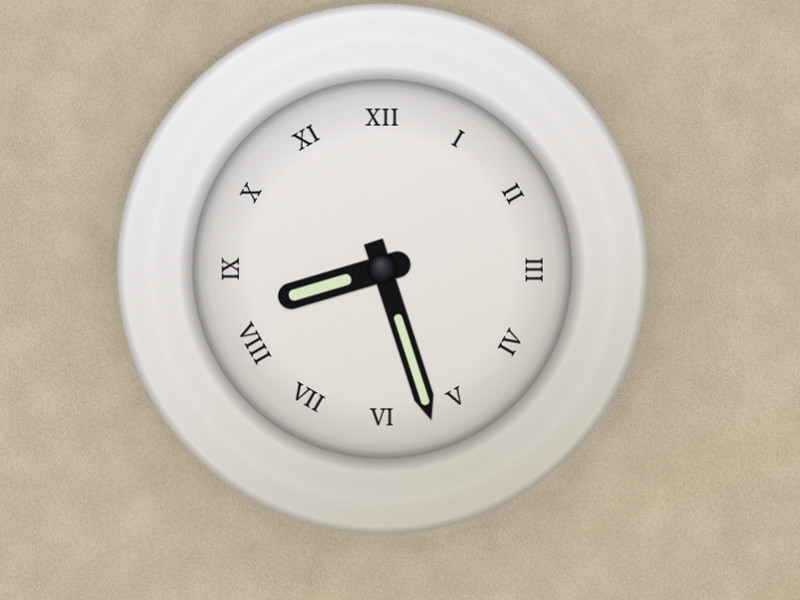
8:27
